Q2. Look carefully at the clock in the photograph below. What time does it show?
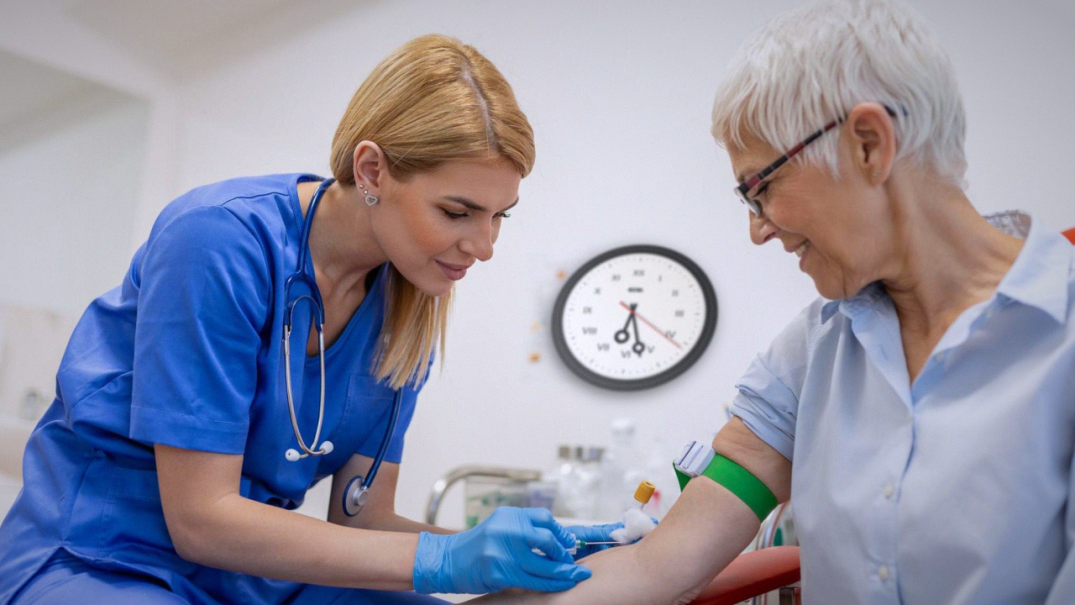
6:27:21
